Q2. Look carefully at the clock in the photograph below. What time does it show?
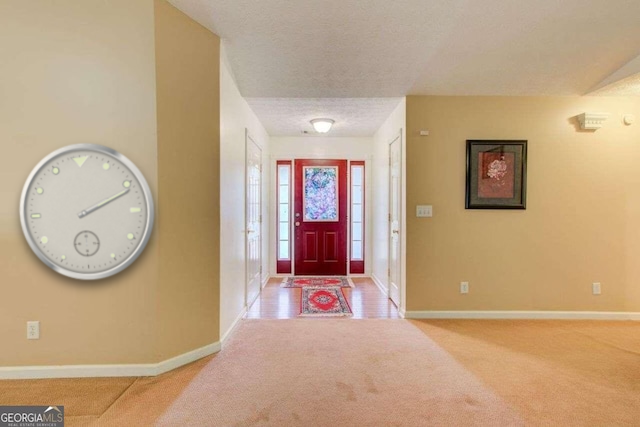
2:11
